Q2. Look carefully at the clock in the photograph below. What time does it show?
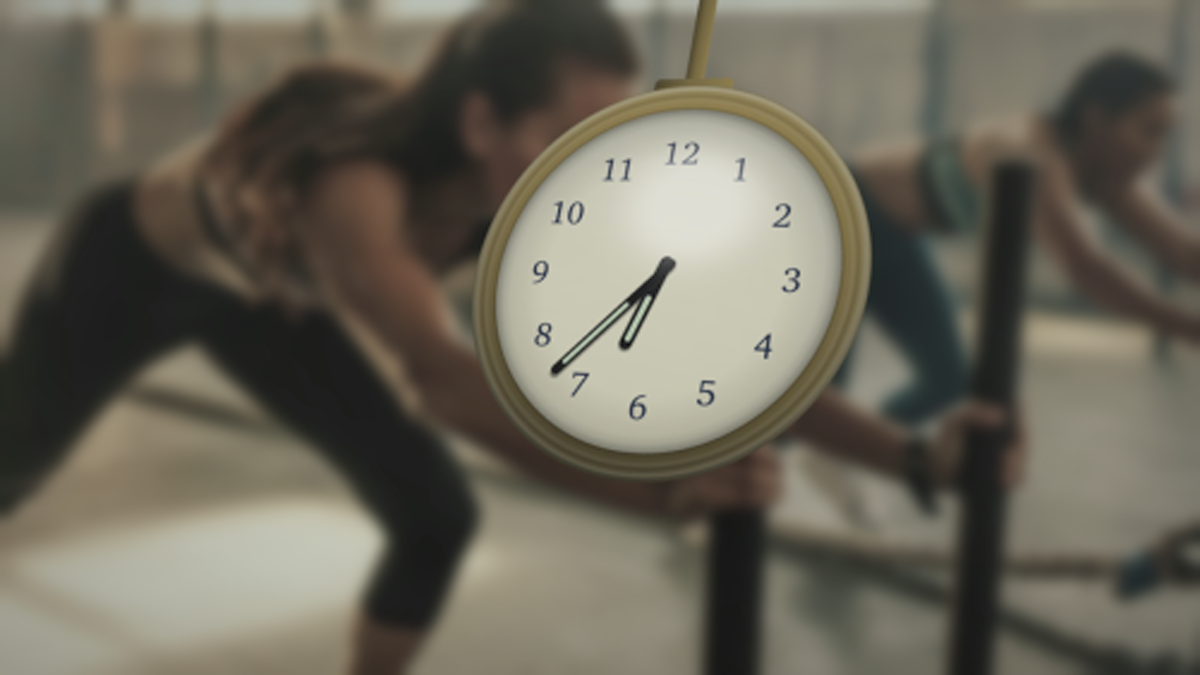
6:37
